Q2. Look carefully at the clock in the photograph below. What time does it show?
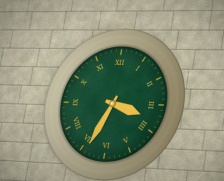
3:34
